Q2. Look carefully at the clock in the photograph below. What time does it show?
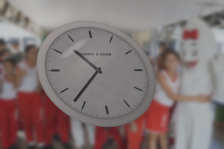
10:37
